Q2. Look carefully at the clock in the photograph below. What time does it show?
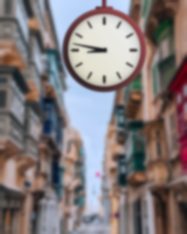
8:47
